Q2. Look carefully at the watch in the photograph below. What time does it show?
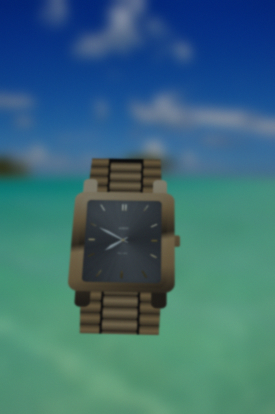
7:50
